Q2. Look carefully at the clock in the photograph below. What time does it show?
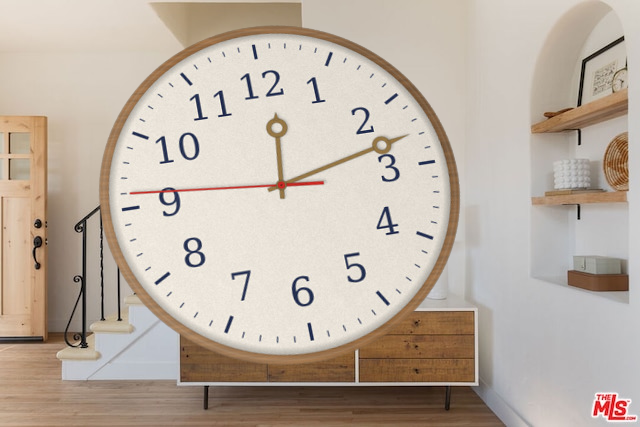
12:12:46
